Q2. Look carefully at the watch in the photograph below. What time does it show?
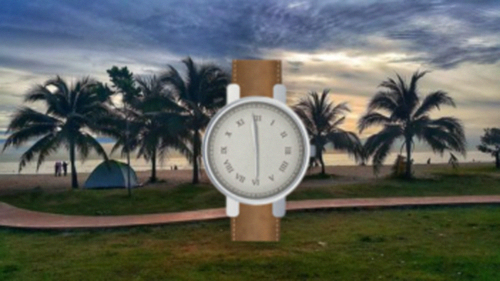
5:59
